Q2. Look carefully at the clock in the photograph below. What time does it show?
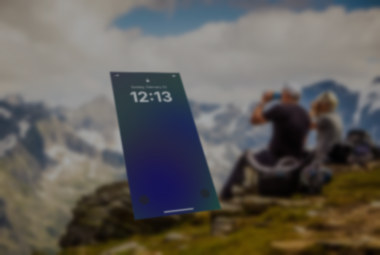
12:13
